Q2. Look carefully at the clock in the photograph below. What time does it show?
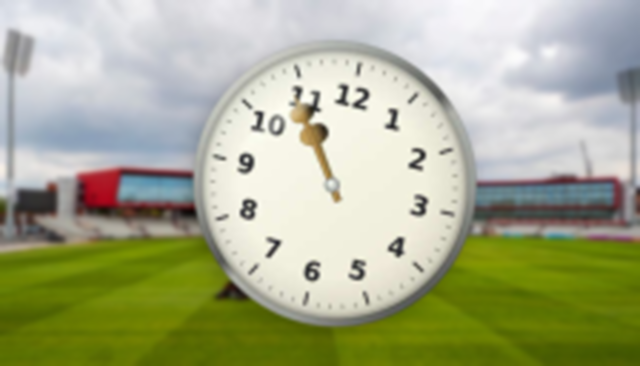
10:54
